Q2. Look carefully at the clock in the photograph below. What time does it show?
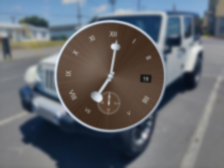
7:01
